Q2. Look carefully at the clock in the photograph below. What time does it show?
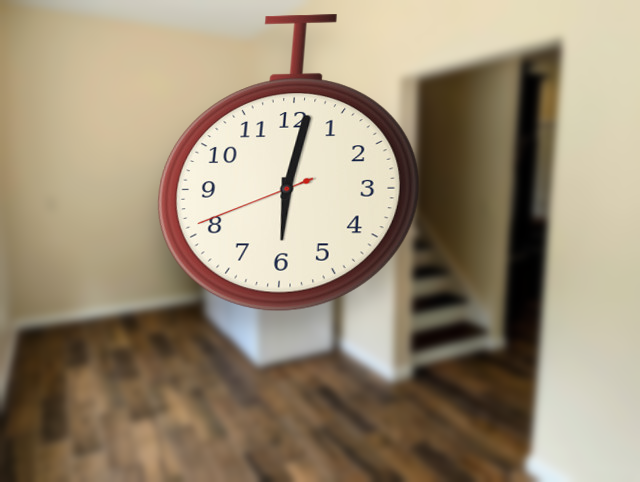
6:01:41
